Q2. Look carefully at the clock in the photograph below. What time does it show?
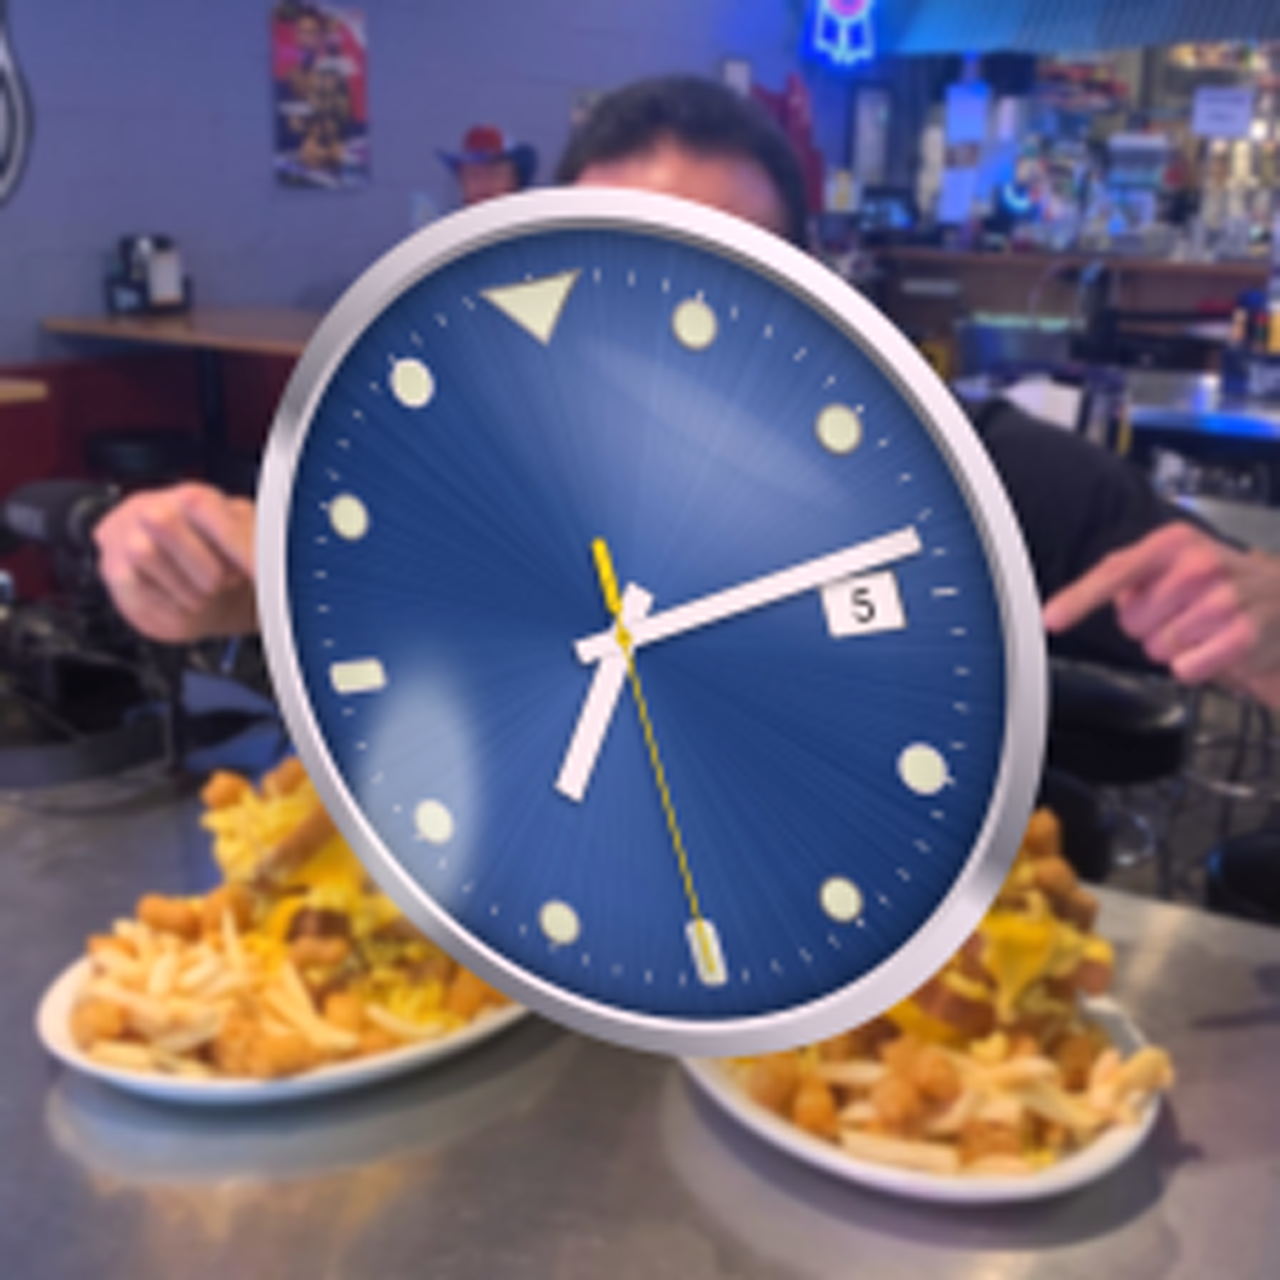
7:13:30
